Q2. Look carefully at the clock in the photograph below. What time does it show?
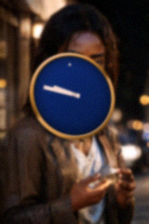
9:48
